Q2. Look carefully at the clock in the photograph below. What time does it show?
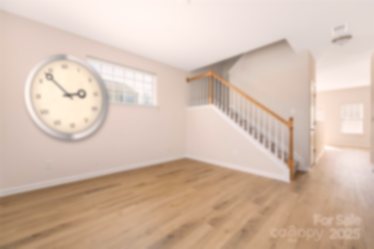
2:53
